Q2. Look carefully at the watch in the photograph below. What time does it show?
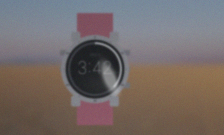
3:42
